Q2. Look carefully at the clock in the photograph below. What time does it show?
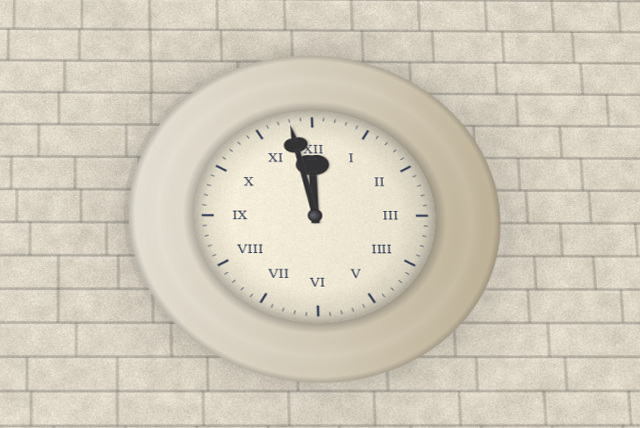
11:58
